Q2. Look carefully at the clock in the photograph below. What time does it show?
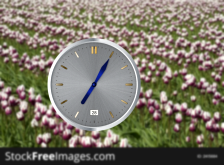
7:05
